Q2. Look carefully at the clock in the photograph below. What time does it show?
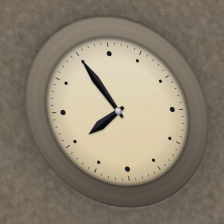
7:55
